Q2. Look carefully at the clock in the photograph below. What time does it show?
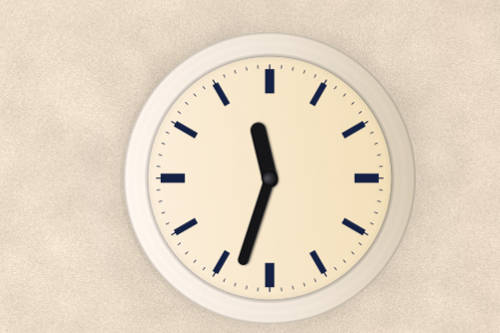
11:33
